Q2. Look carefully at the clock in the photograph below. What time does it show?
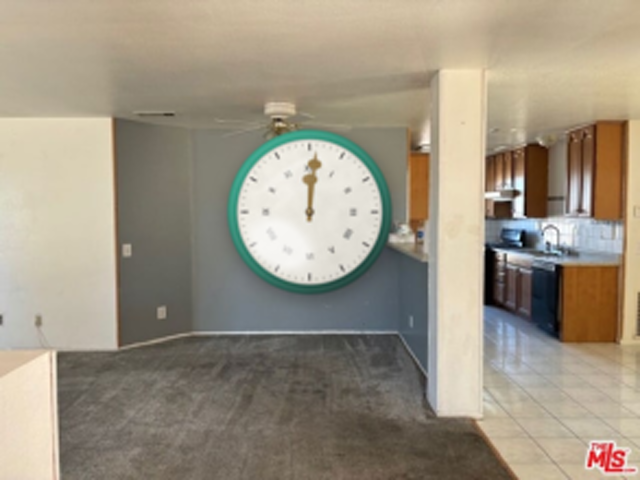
12:01
